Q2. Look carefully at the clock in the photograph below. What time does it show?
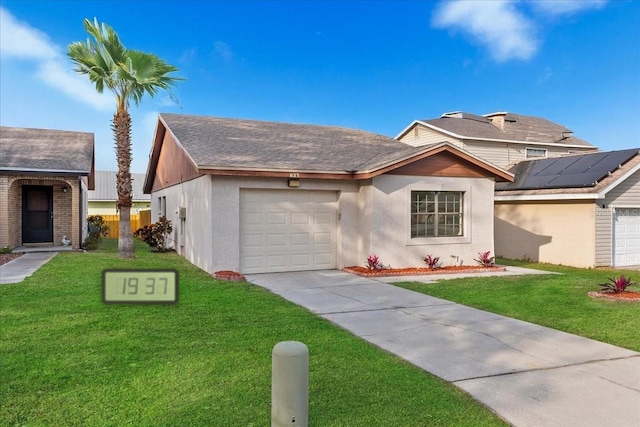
19:37
